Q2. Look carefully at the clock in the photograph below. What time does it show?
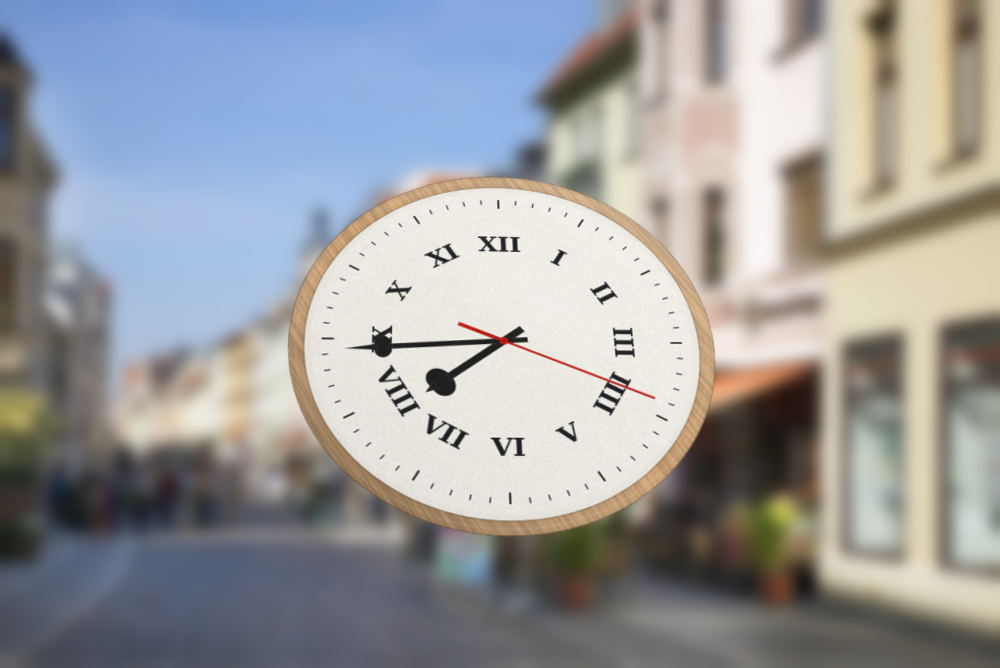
7:44:19
